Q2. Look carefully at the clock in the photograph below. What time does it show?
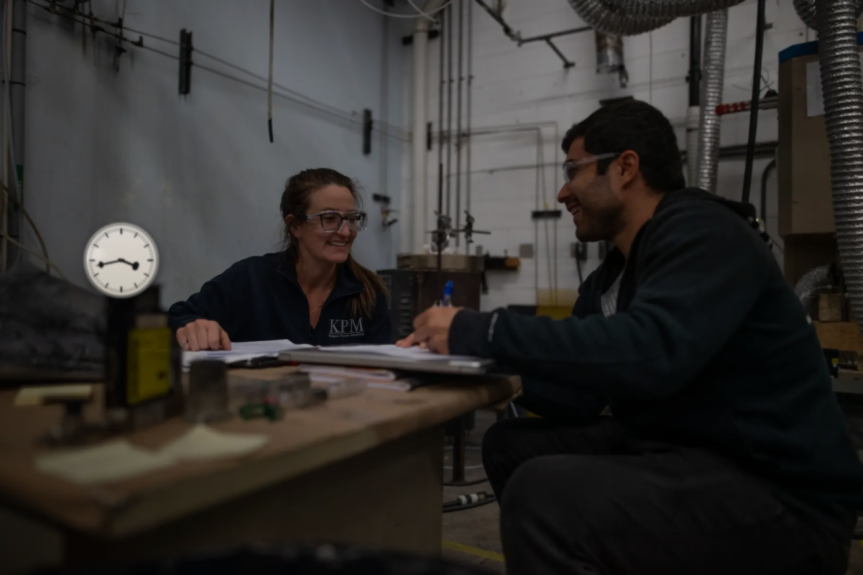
3:43
